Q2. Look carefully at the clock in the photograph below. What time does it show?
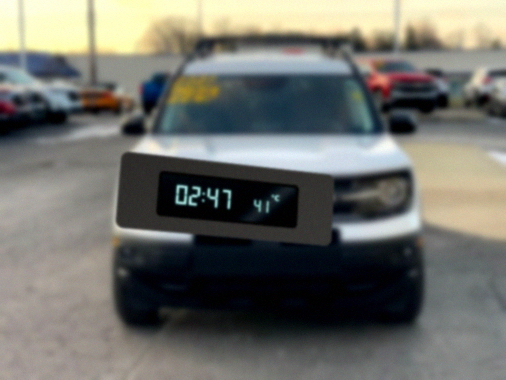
2:47
